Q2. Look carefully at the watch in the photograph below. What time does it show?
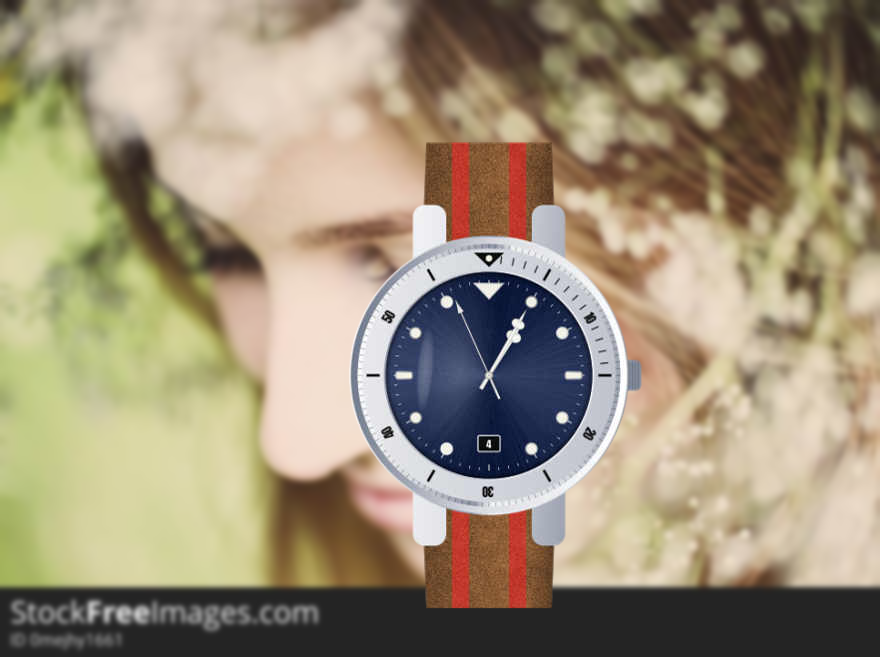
1:04:56
